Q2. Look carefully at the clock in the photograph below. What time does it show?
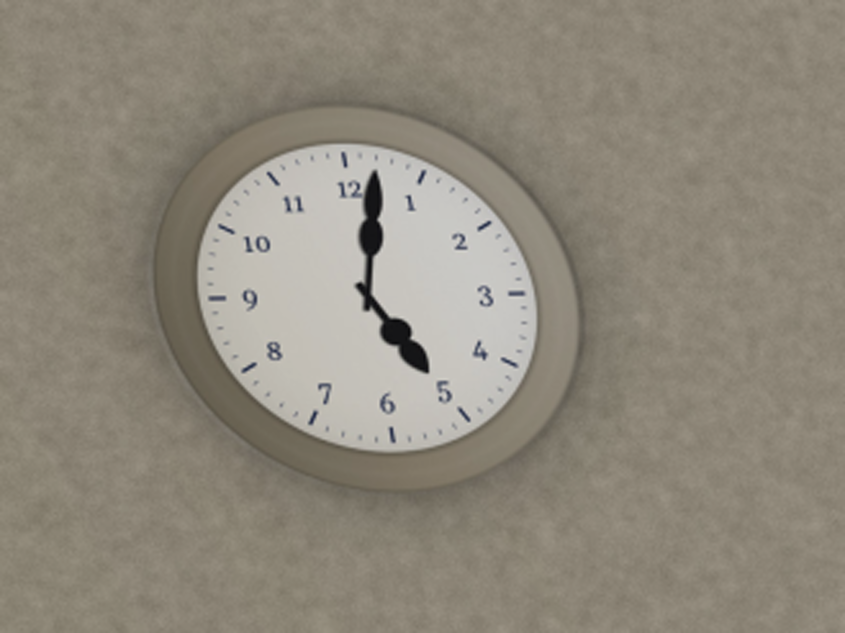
5:02
